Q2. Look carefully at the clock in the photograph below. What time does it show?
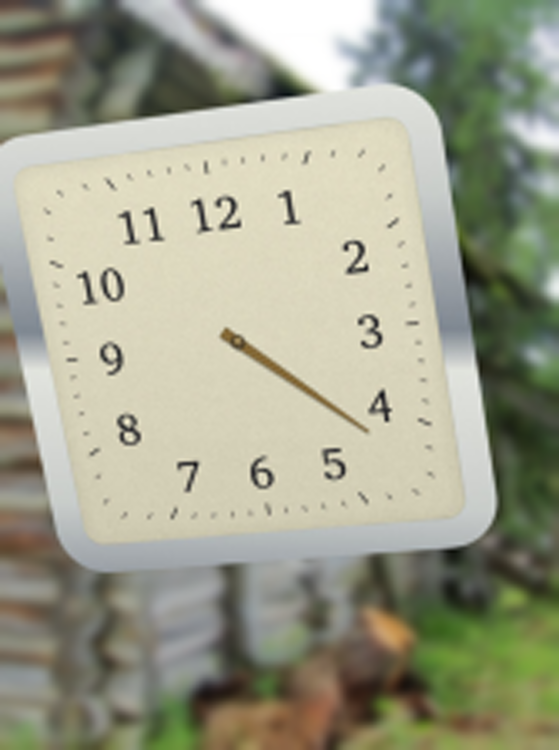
4:22
